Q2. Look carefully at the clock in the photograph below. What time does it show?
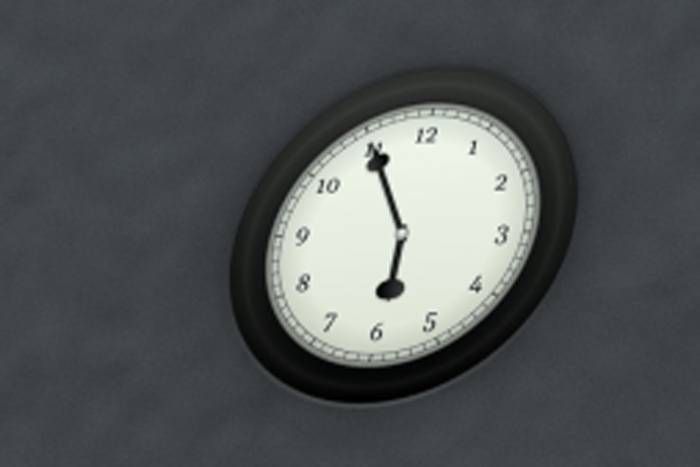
5:55
